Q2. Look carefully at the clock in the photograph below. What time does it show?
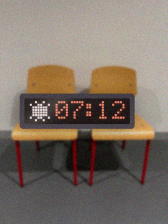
7:12
